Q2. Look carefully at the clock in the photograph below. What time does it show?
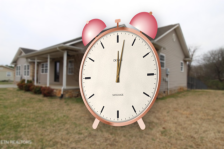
12:02
